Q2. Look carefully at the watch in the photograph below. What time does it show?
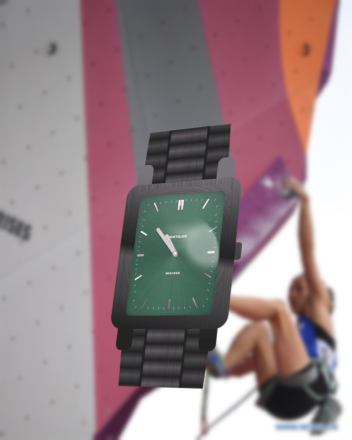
10:53
